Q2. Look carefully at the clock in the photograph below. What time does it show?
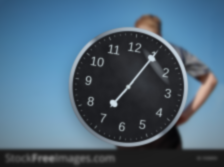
7:05
